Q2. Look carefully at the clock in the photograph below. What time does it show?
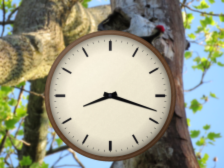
8:18
